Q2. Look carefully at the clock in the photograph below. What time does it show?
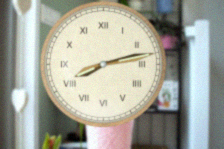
8:13
